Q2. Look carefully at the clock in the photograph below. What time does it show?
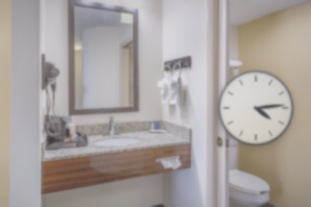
4:14
